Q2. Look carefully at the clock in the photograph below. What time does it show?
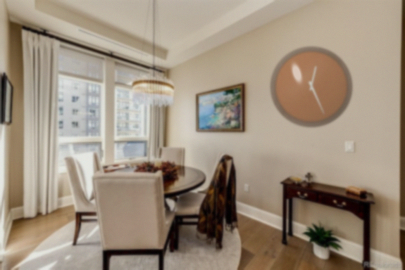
12:26
